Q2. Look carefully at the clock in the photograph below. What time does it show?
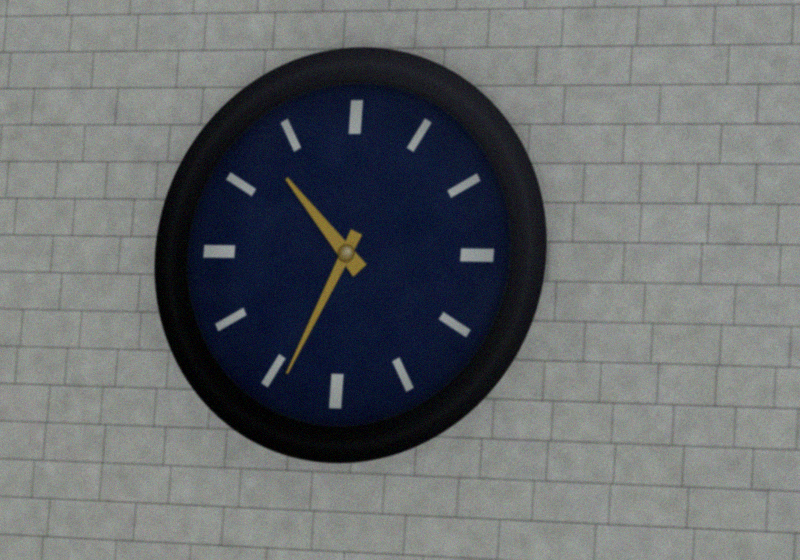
10:34
